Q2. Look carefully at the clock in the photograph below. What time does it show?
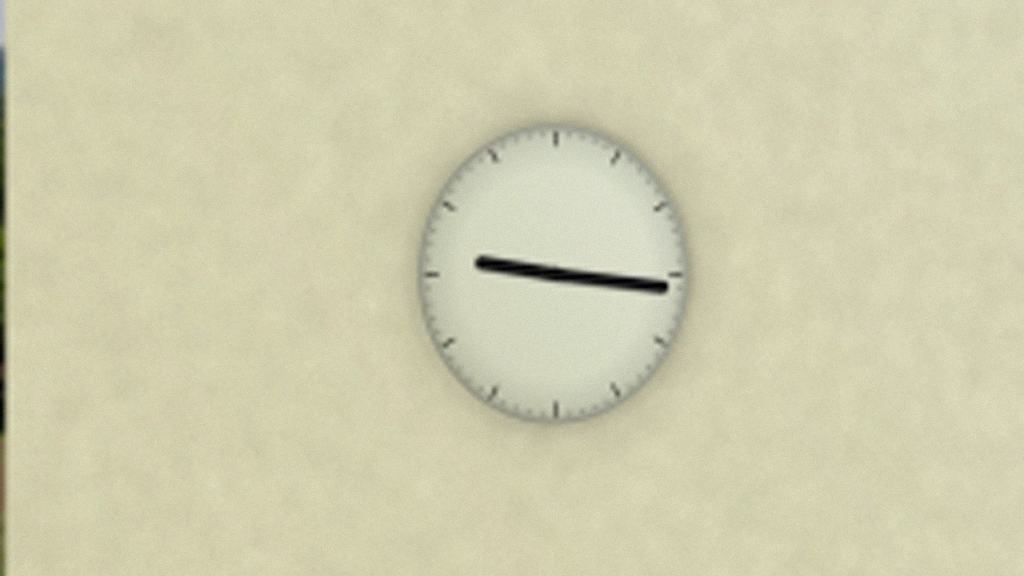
9:16
